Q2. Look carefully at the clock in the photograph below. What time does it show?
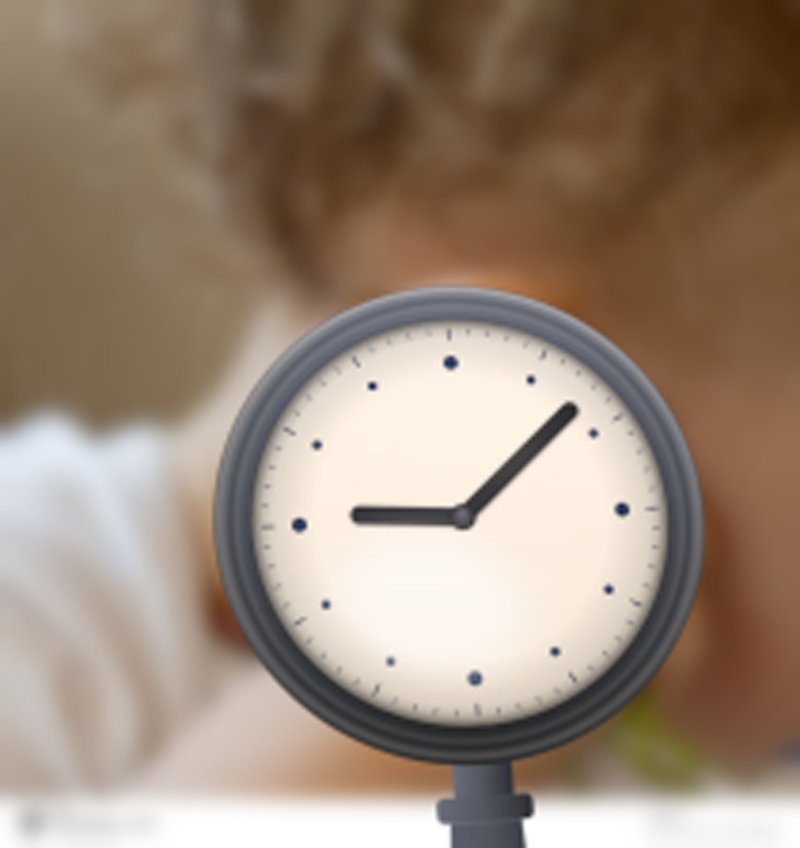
9:08
